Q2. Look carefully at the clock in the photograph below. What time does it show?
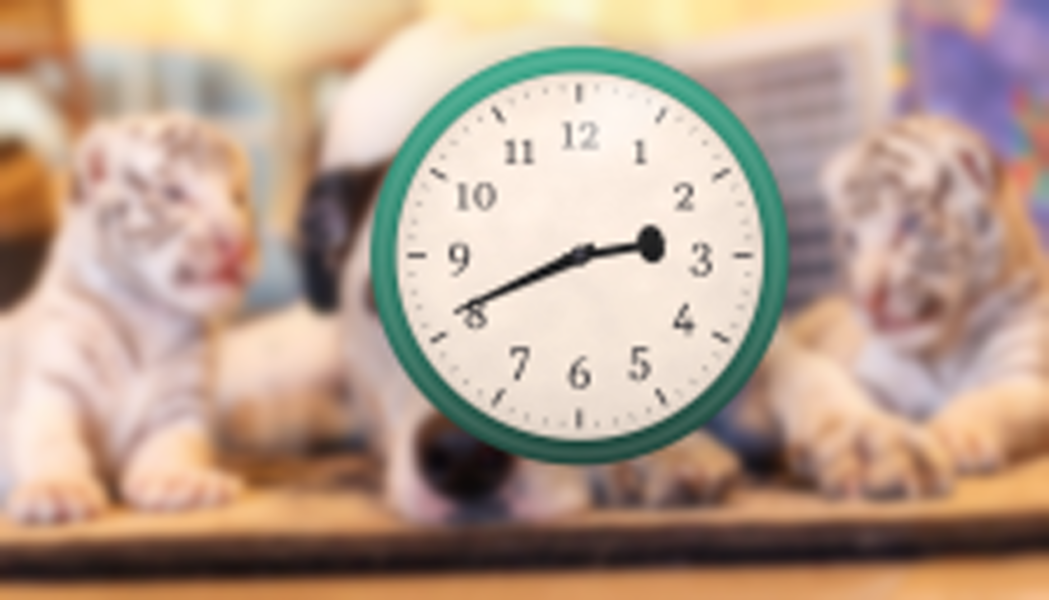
2:41
